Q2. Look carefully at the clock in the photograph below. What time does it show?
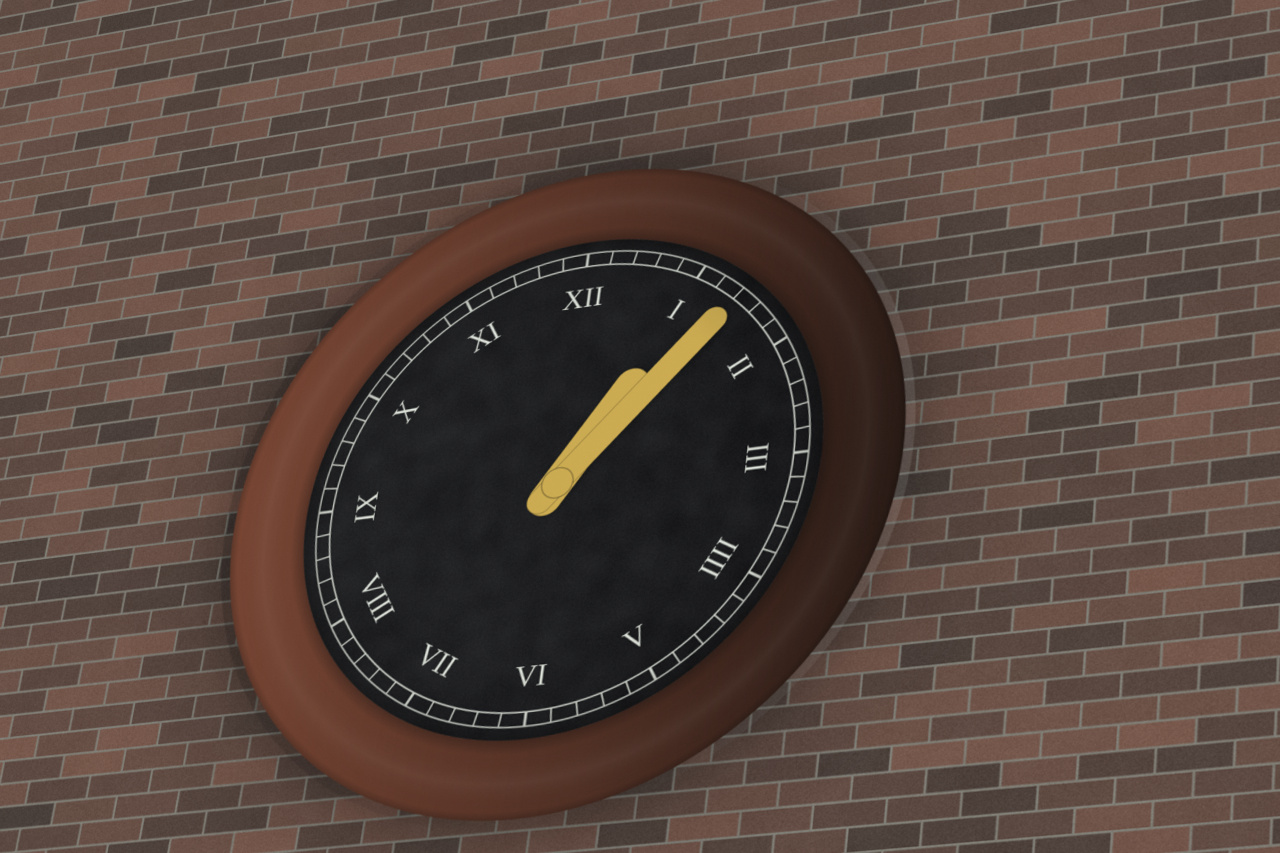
1:07
